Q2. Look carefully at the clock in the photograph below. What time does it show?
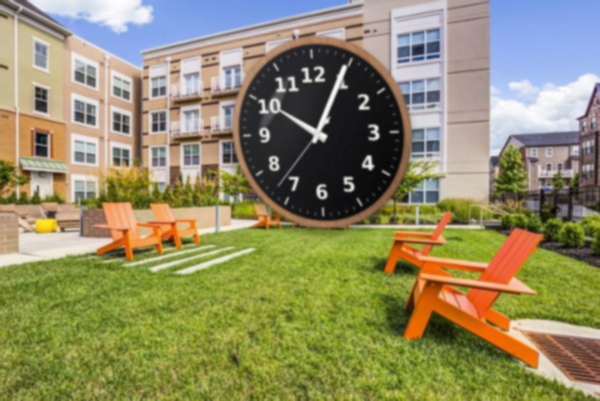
10:04:37
